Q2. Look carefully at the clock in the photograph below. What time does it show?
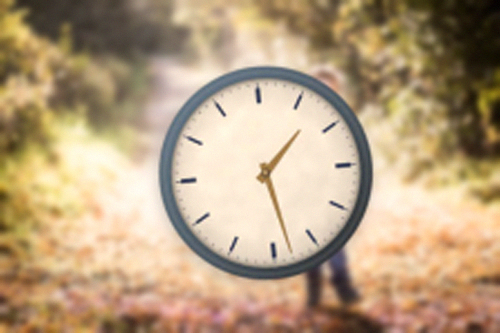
1:28
